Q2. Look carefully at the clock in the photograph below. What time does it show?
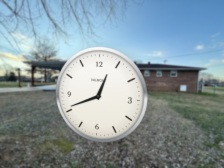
12:41
